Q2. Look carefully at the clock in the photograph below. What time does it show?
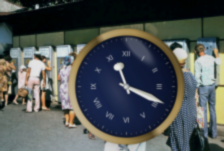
11:19
